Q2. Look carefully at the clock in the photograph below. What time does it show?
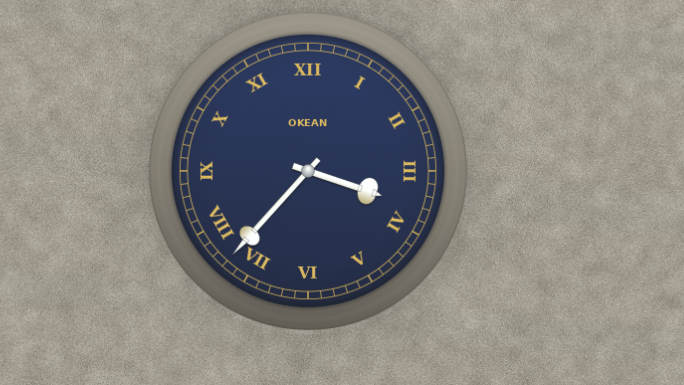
3:37
